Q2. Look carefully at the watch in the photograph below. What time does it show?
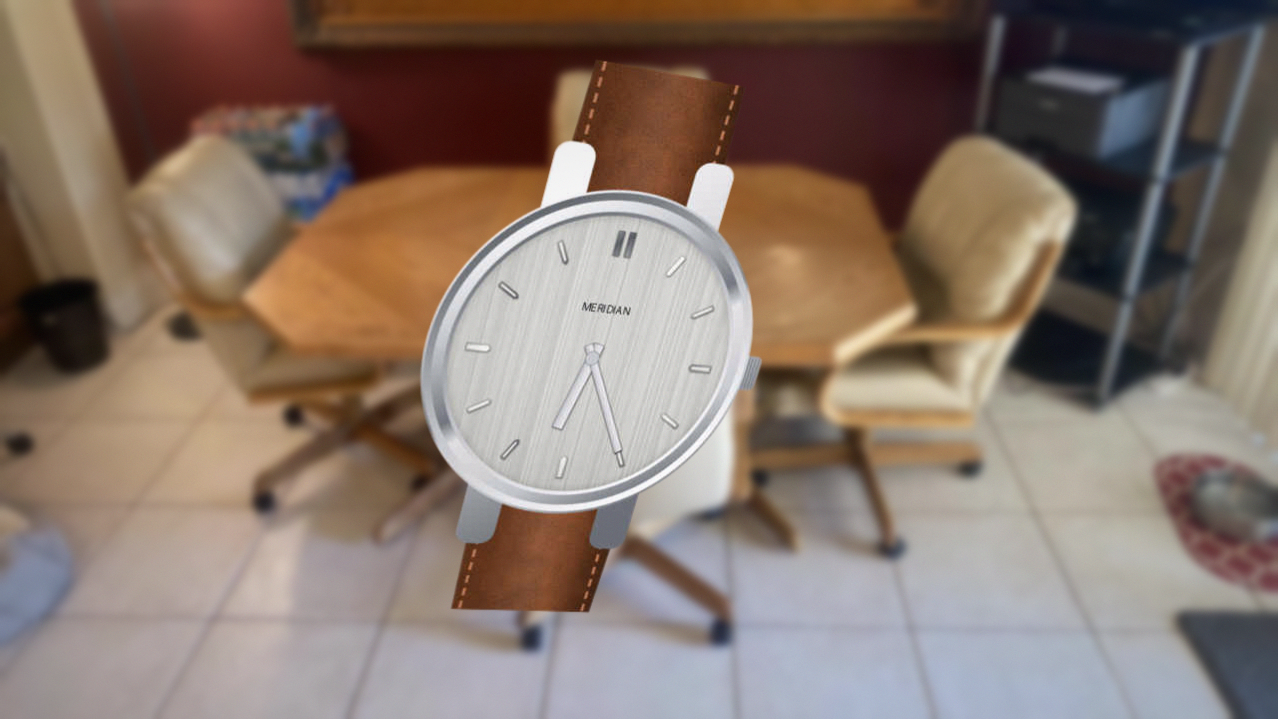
6:25
